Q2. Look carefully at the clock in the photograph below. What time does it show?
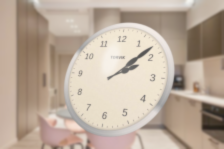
2:08
